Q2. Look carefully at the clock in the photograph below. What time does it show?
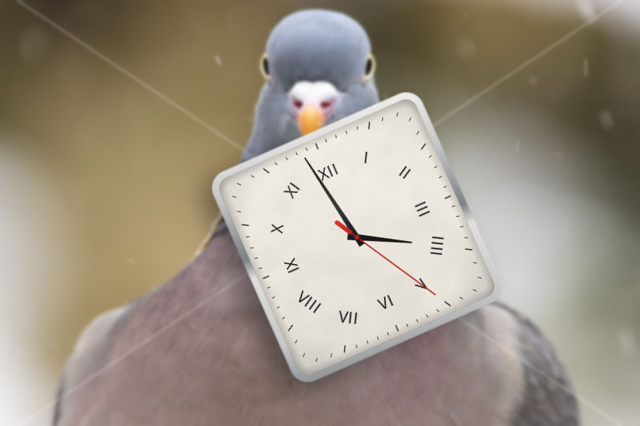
3:58:25
